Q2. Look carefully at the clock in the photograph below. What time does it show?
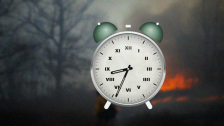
8:34
